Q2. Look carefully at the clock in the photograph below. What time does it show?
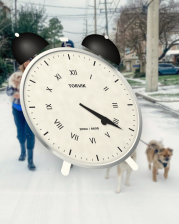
4:21
